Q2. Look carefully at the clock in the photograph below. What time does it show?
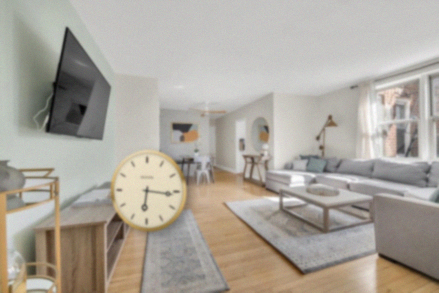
6:16
